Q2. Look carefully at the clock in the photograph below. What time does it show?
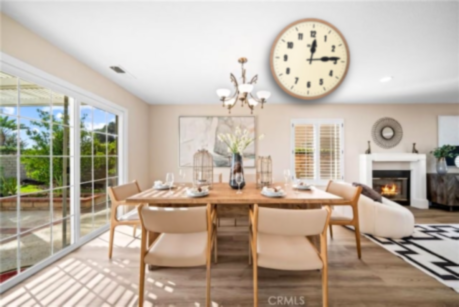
12:14
